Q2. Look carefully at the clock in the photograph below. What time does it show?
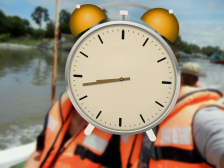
8:43
